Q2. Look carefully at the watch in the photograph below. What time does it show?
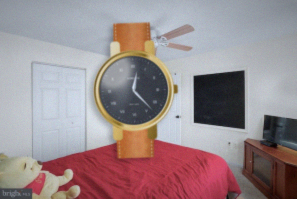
12:23
